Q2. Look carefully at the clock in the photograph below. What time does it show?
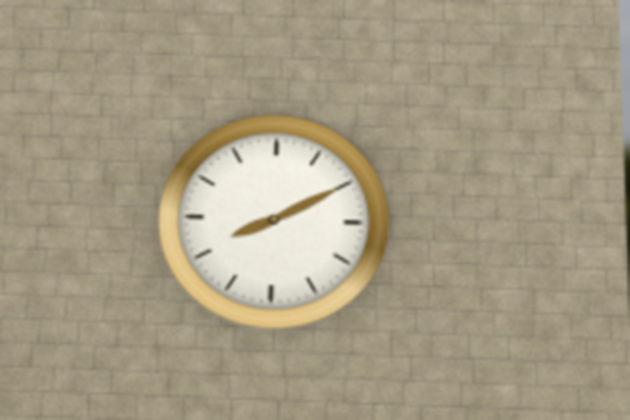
8:10
